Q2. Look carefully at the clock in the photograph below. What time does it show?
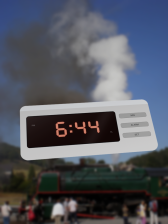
6:44
